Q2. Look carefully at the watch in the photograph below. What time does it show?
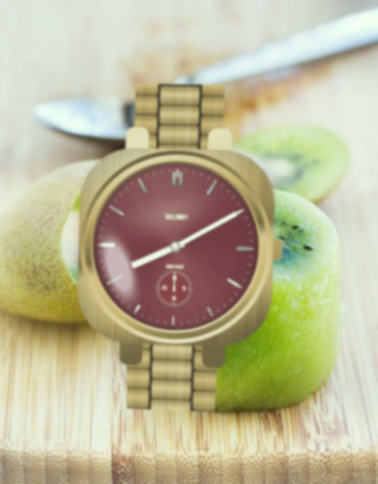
8:10
